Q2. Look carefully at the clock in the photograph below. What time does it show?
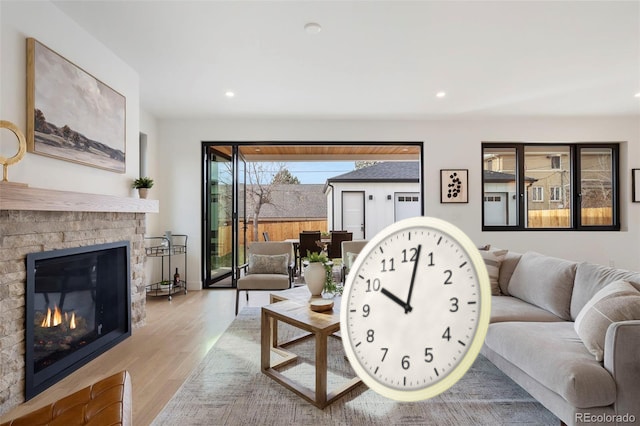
10:02
